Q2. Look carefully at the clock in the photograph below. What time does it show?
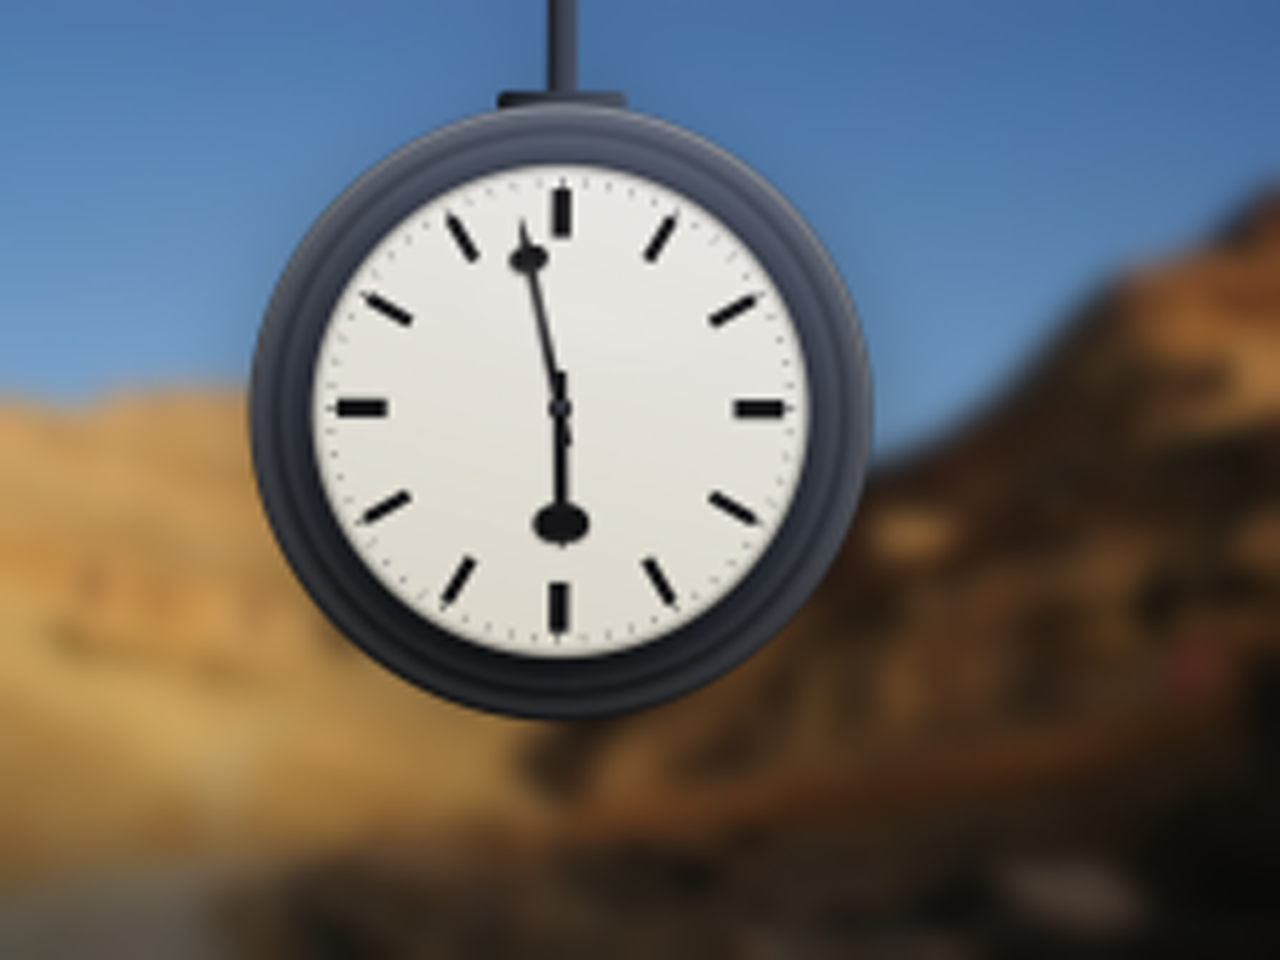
5:58
